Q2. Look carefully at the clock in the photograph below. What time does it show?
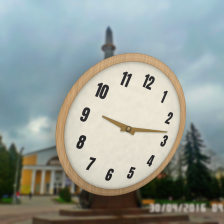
9:13
